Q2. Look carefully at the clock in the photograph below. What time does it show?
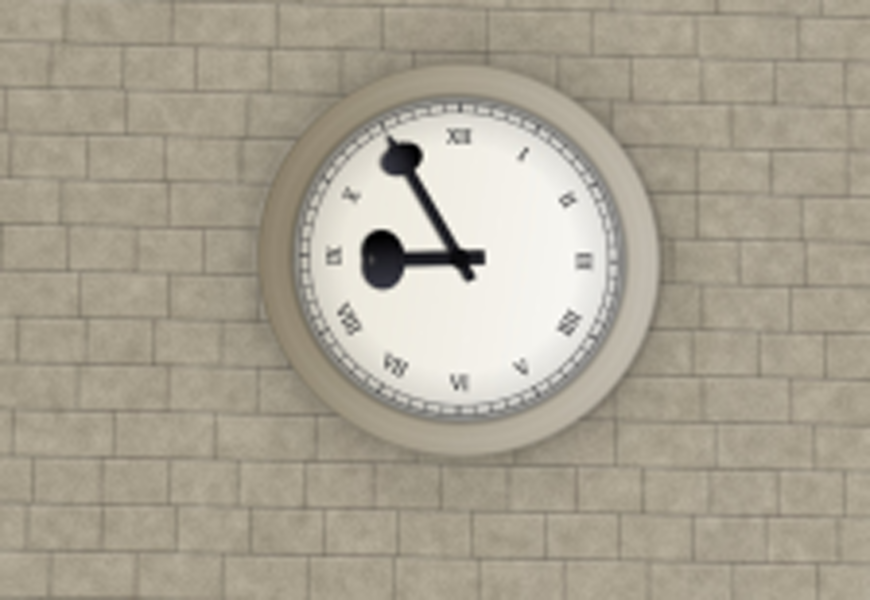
8:55
